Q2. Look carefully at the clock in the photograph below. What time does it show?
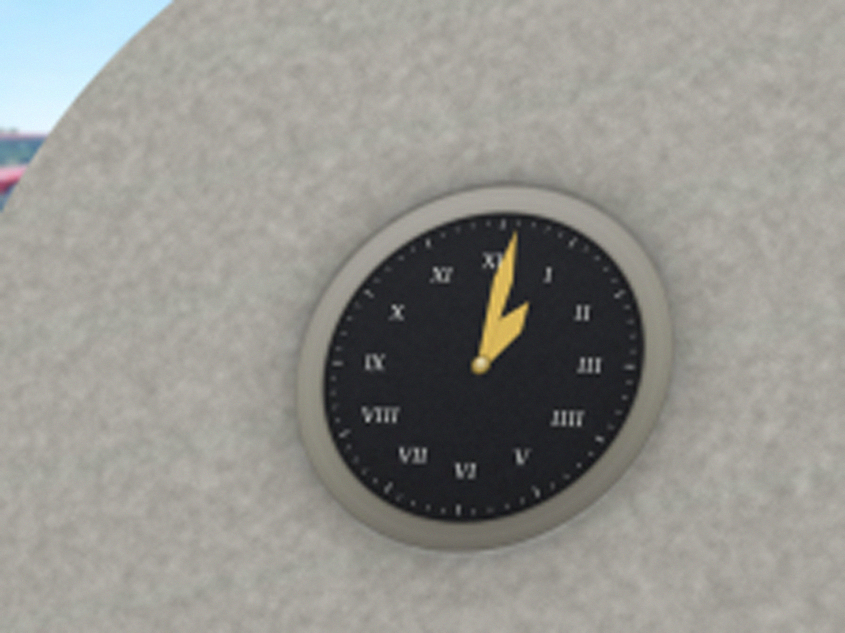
1:01
